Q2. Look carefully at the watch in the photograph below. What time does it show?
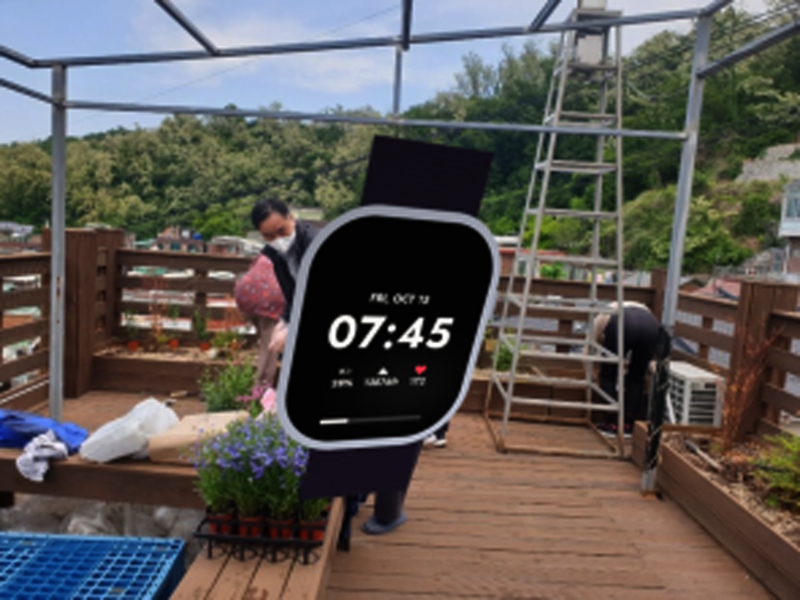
7:45
